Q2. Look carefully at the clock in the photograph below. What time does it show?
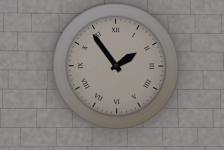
1:54
